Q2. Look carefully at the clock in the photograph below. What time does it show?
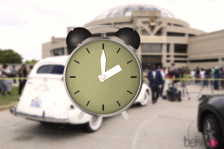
2:00
